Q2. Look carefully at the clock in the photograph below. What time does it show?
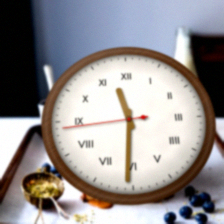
11:30:44
